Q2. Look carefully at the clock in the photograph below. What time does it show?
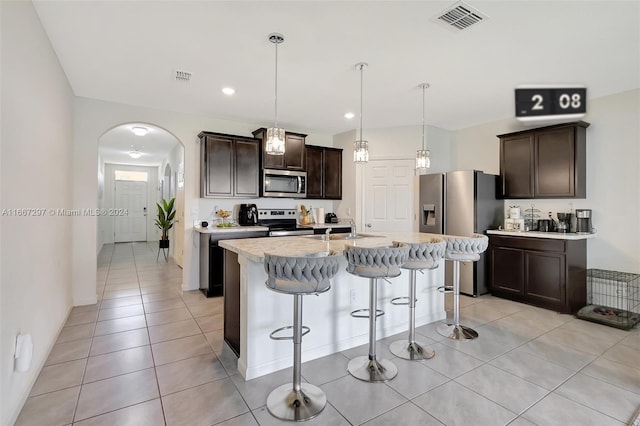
2:08
